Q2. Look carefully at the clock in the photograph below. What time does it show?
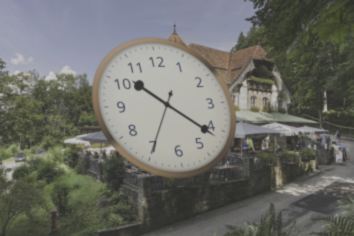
10:21:35
